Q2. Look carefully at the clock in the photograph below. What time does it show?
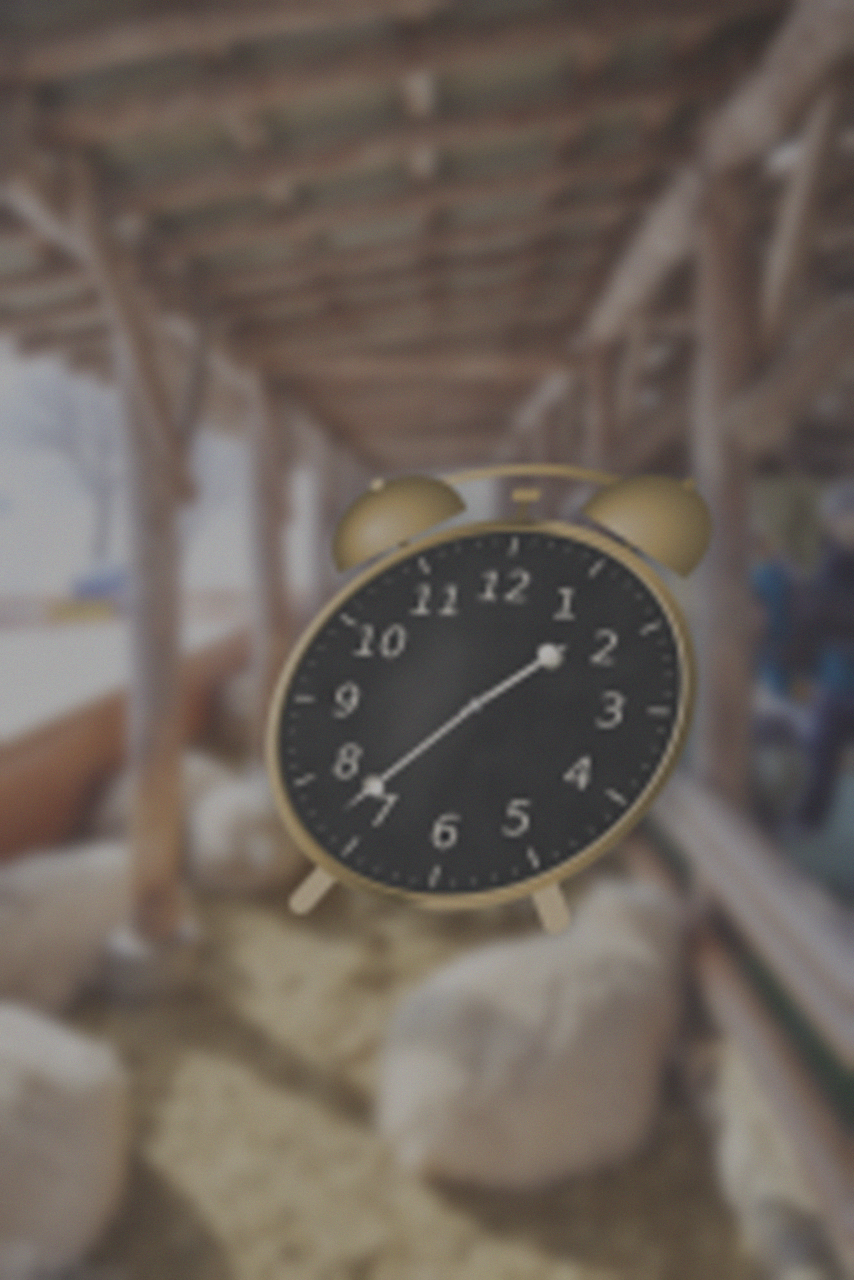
1:37
